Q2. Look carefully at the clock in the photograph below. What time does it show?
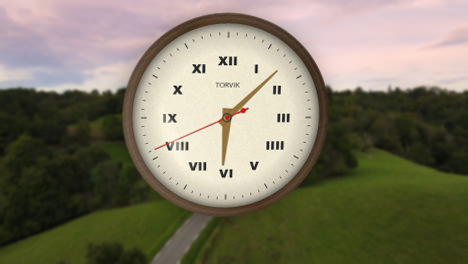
6:07:41
